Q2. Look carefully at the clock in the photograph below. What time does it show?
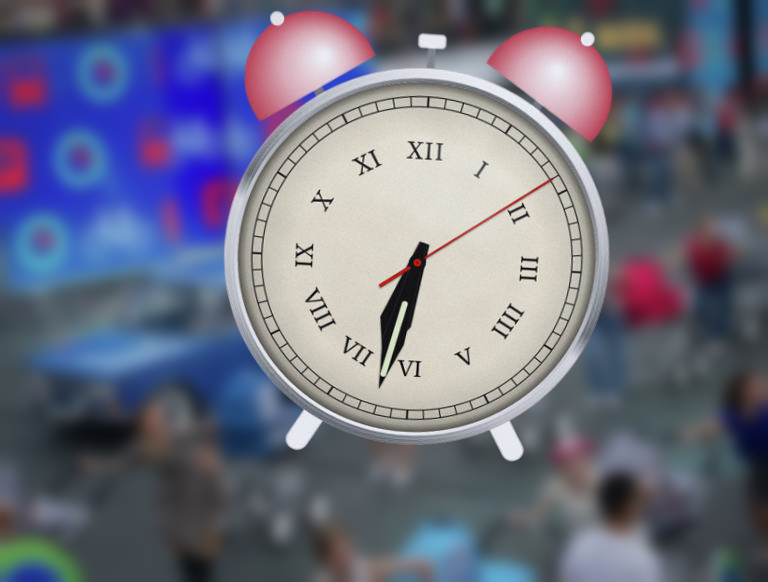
6:32:09
